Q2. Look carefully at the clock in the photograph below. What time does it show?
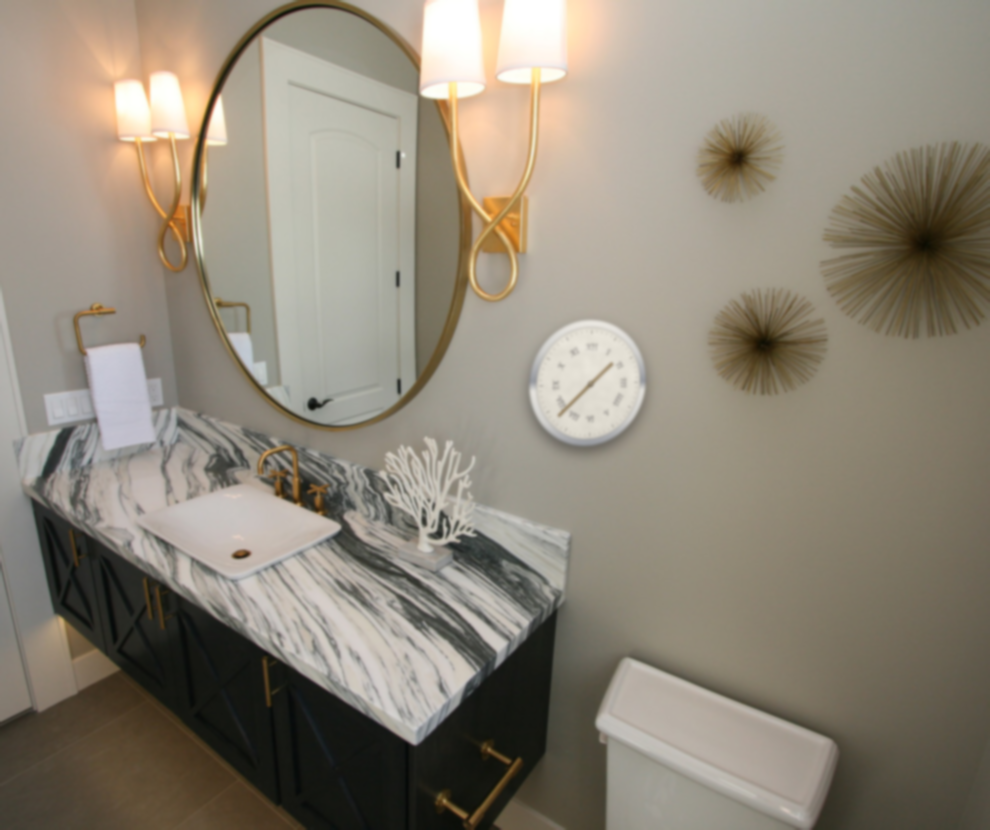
1:38
